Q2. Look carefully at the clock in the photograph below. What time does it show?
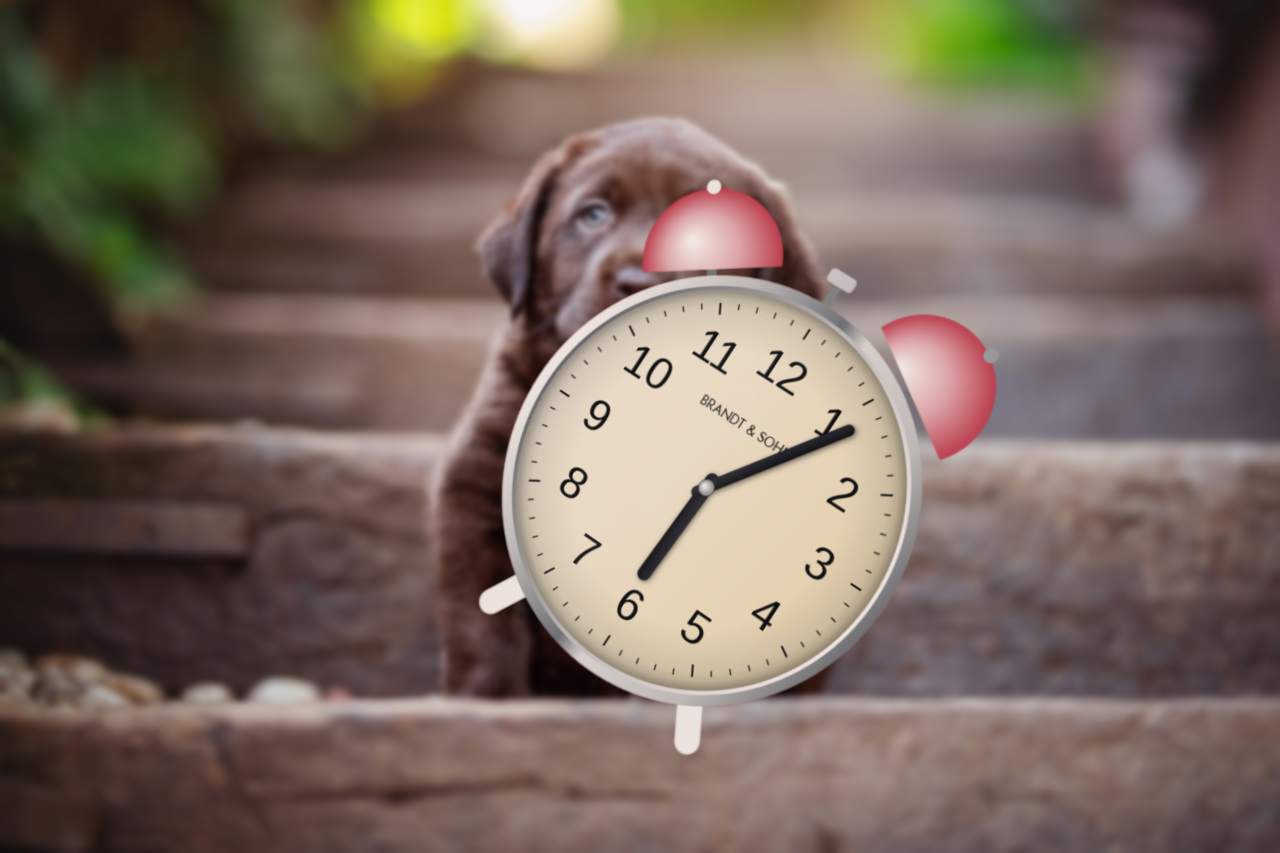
6:06
